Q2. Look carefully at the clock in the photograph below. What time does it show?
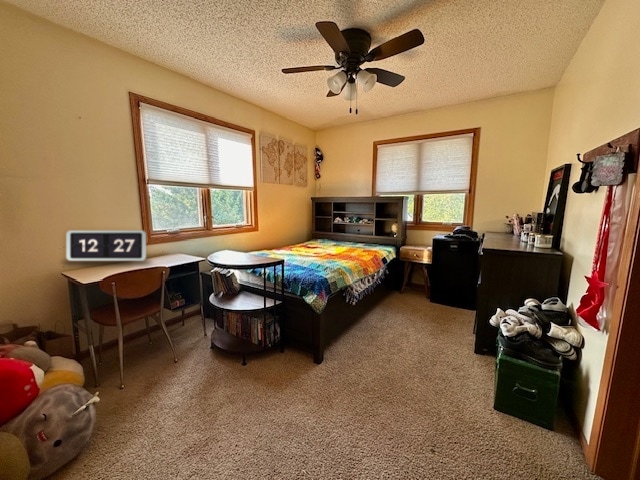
12:27
